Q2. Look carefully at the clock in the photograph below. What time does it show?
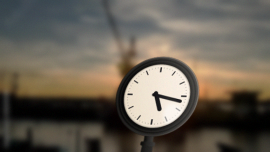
5:17
